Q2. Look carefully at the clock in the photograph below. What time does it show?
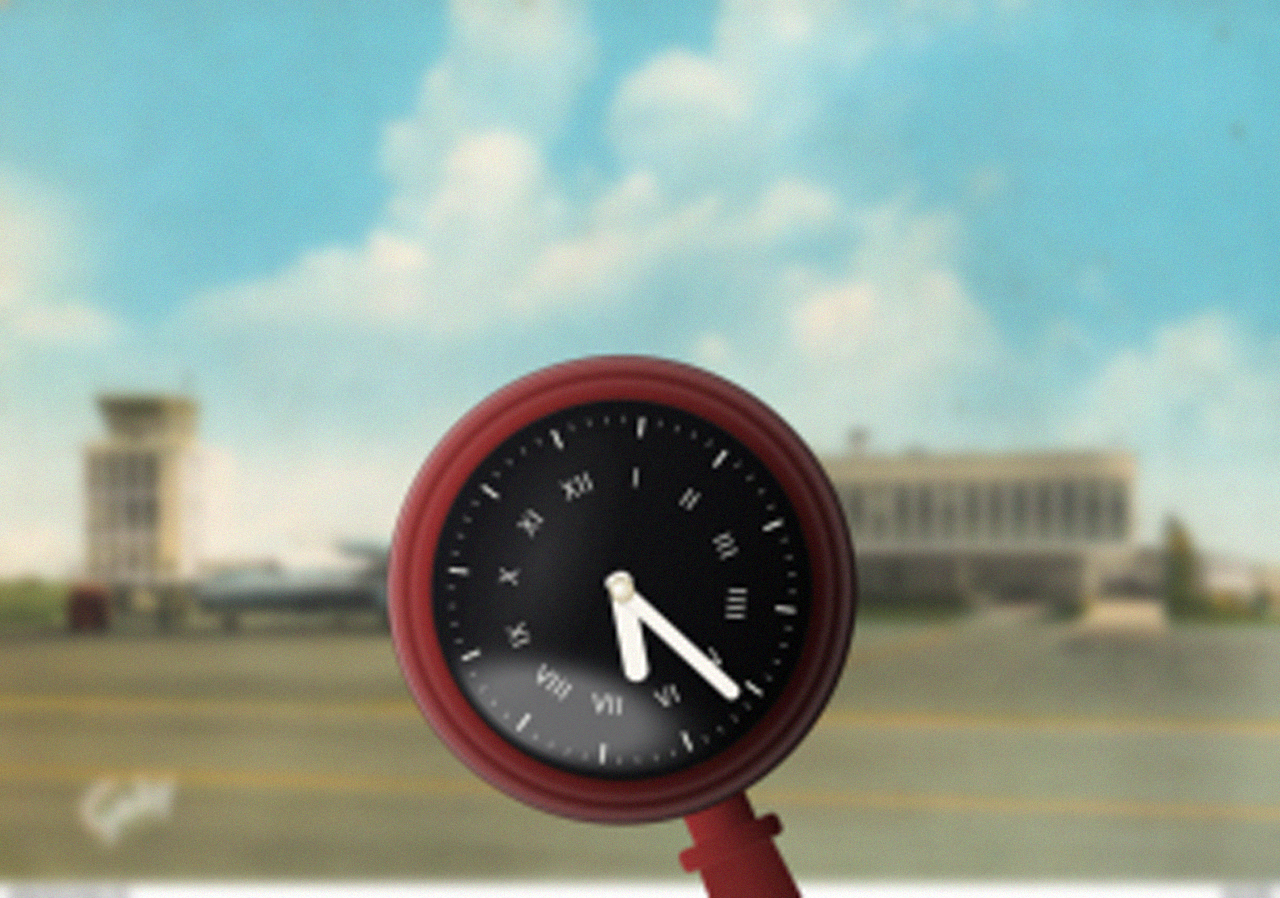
6:26
